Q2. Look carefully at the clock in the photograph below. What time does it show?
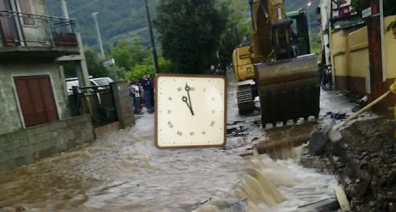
10:58
